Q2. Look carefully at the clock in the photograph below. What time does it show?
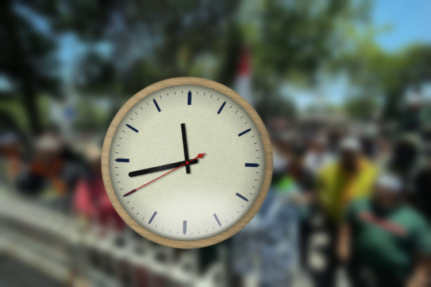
11:42:40
